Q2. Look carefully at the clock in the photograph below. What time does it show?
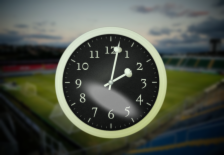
2:02
